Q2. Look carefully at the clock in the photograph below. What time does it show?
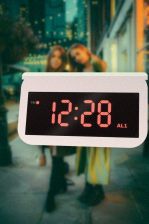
12:28
